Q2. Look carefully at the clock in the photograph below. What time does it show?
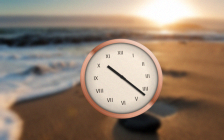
10:22
